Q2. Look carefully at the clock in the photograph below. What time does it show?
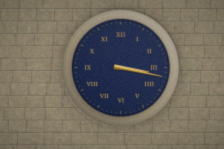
3:17
